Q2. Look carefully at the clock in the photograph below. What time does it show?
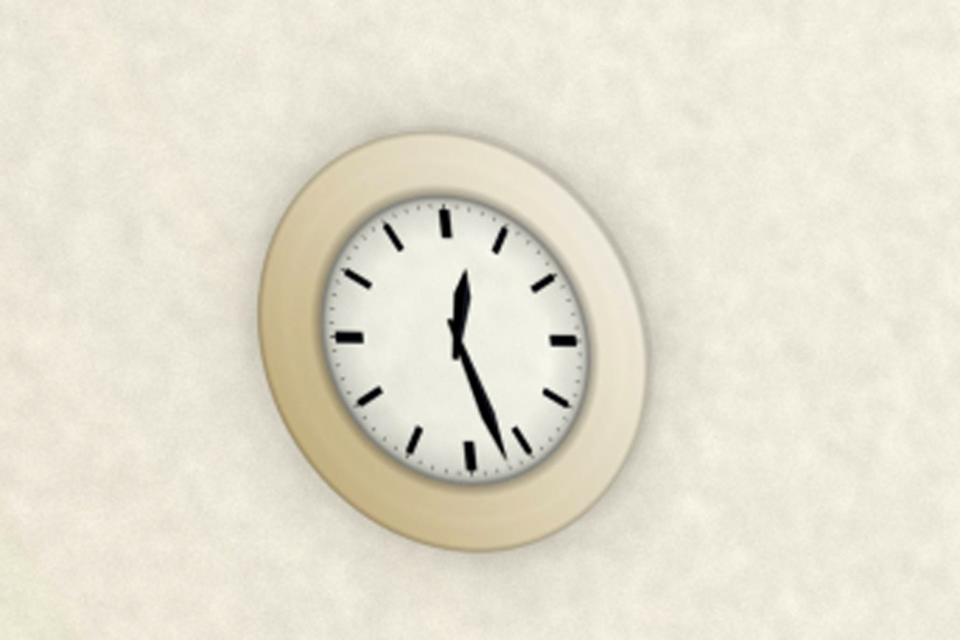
12:27
